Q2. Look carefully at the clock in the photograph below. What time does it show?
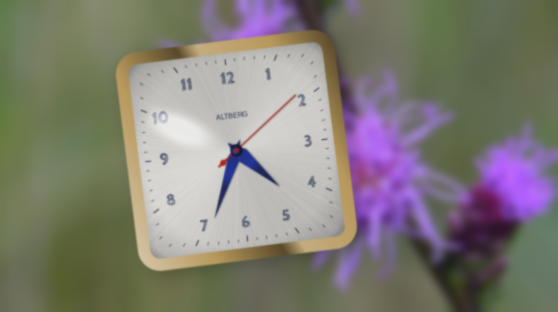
4:34:09
